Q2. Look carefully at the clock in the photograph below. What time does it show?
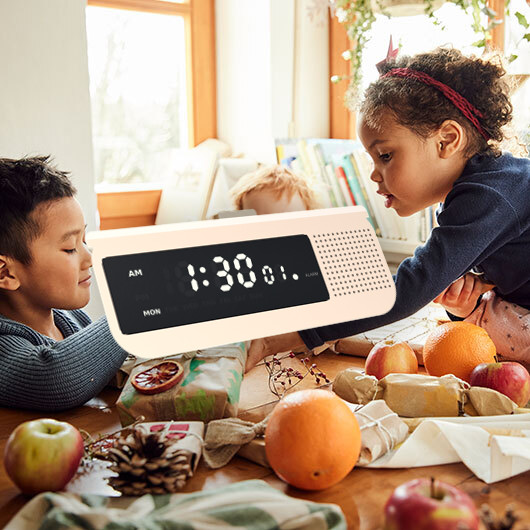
1:30:01
